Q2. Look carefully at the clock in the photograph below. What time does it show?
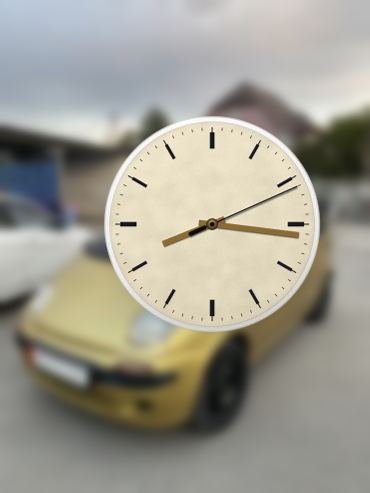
8:16:11
